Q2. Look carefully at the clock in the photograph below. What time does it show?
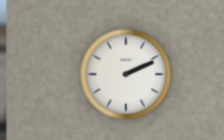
2:11
